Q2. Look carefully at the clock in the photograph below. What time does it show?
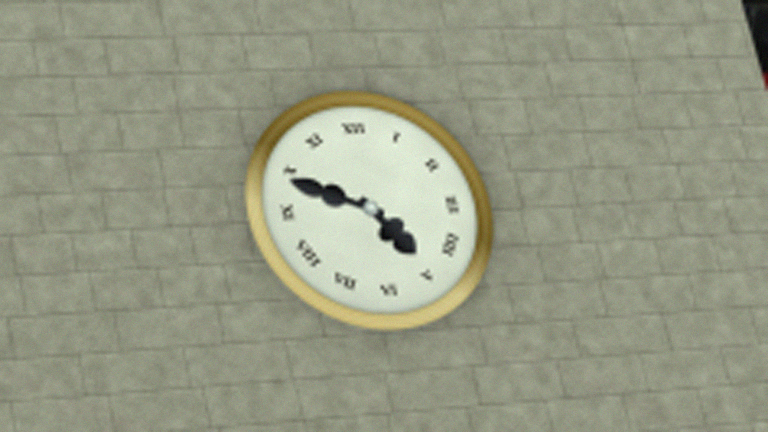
4:49
